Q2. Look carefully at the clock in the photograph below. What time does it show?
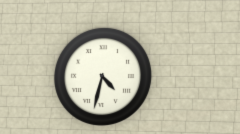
4:32
